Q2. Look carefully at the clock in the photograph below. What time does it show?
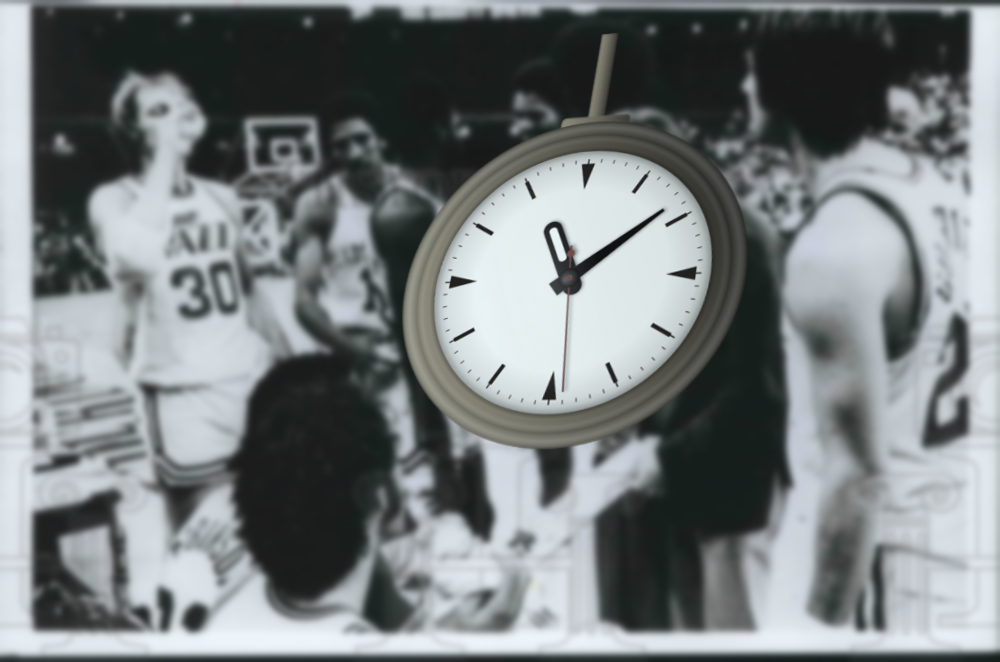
11:08:29
